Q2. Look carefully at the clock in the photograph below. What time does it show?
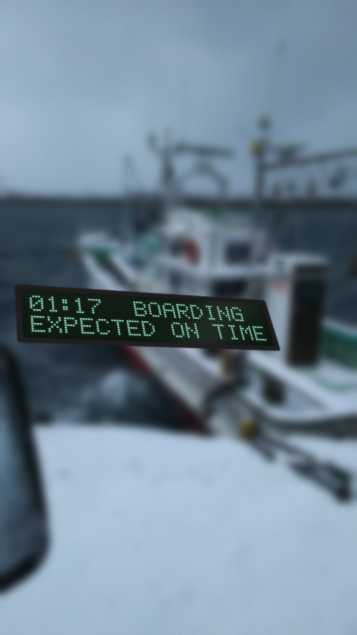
1:17
